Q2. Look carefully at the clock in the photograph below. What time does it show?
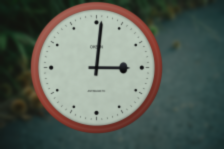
3:01
